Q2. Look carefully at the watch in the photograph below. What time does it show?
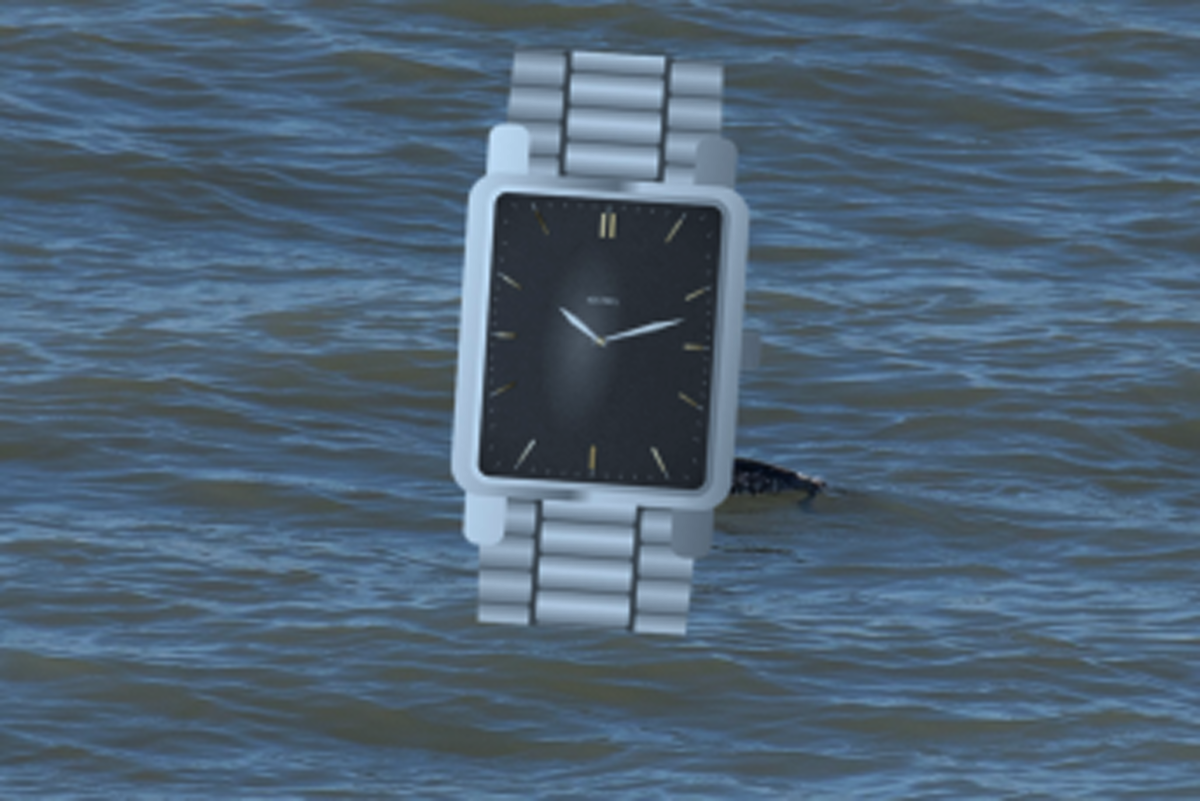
10:12
